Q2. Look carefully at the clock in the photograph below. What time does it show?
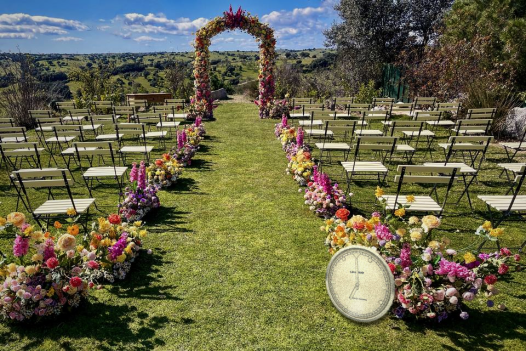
7:00
